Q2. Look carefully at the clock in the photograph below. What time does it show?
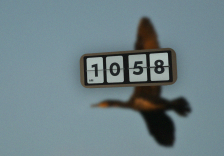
10:58
